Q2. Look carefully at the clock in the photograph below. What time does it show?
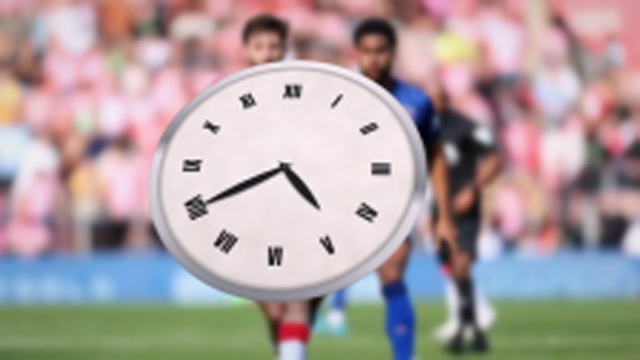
4:40
